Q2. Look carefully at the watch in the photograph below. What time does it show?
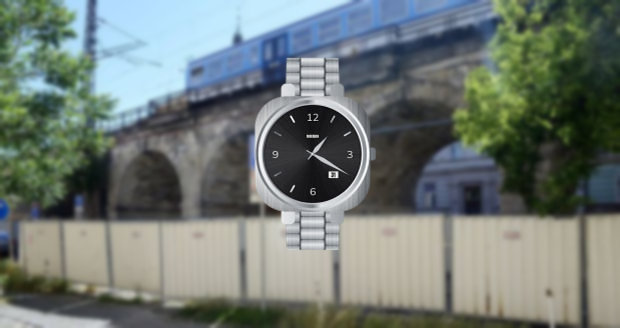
1:20
